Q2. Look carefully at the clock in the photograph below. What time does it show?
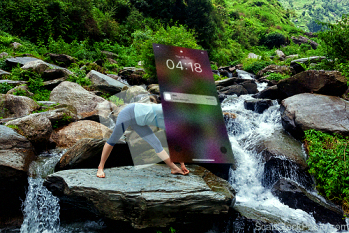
4:18
